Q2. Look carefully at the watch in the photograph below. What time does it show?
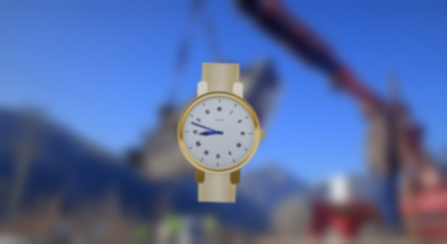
8:48
